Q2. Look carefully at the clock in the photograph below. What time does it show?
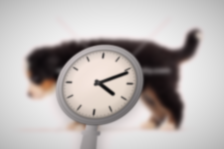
4:11
